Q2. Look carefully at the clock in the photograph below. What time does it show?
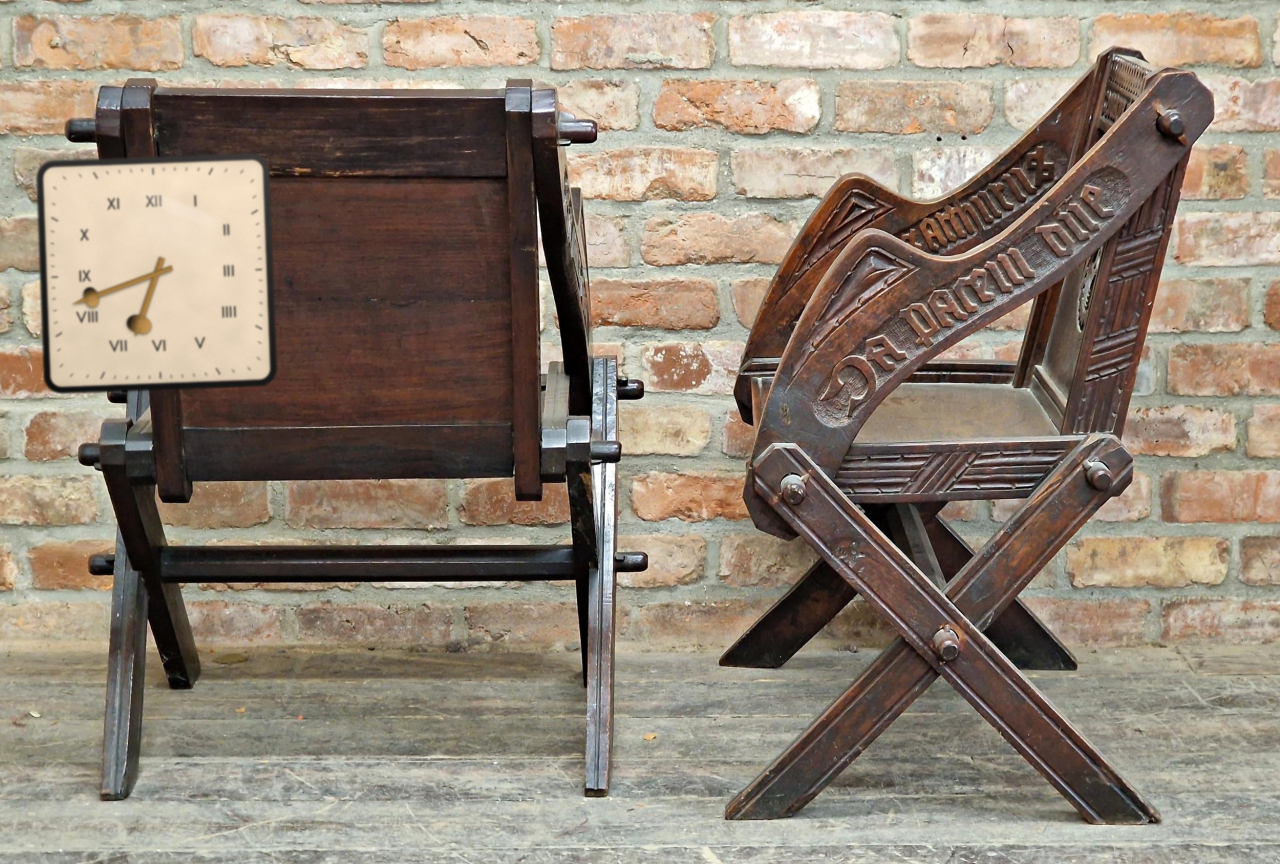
6:42
